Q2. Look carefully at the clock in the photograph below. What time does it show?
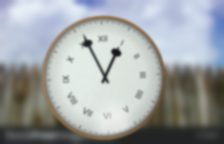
12:56
